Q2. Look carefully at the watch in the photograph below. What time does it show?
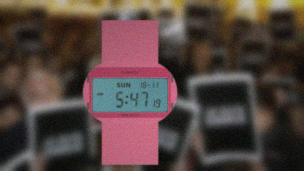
5:47
